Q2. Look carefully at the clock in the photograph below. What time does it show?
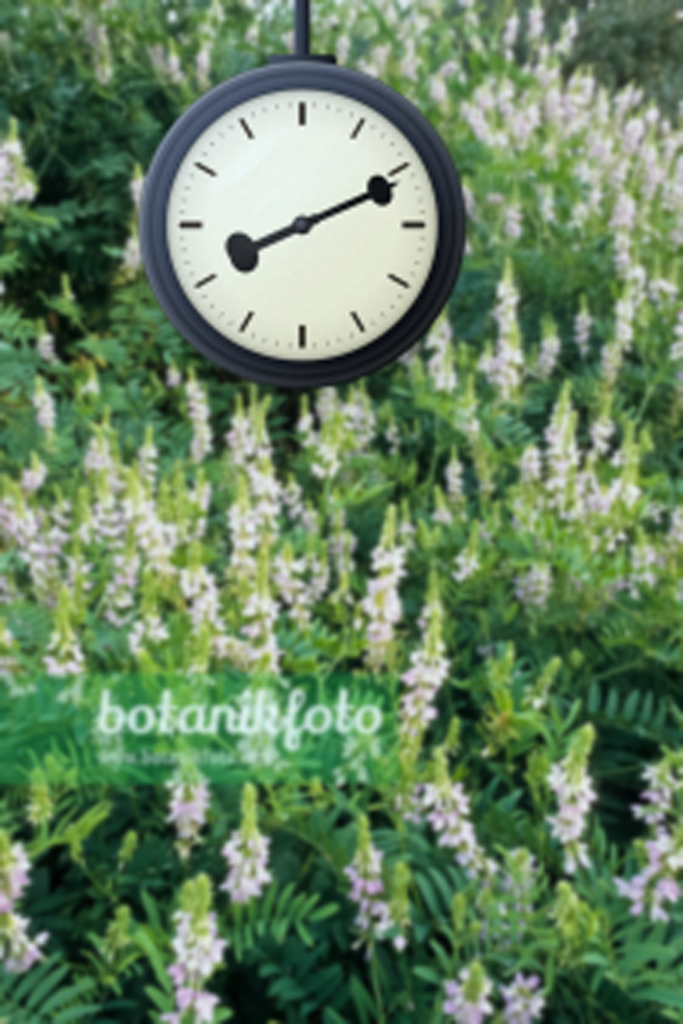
8:11
